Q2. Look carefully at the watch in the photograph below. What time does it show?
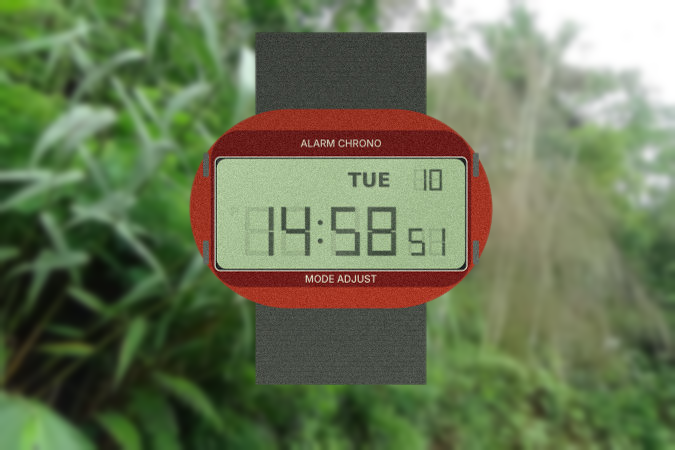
14:58:51
